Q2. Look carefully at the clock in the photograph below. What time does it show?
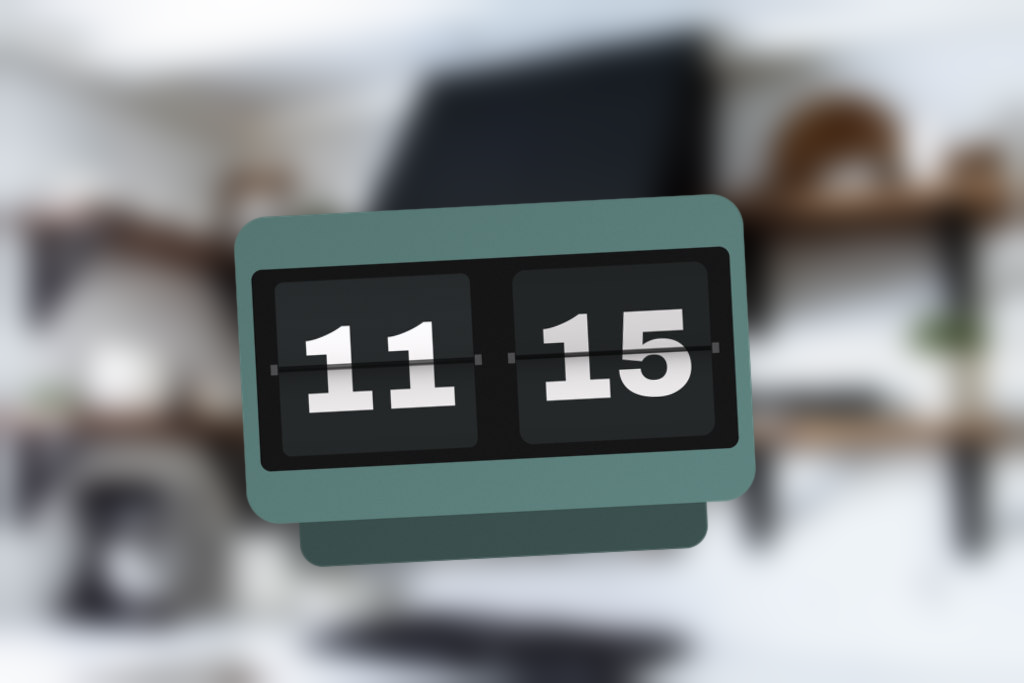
11:15
